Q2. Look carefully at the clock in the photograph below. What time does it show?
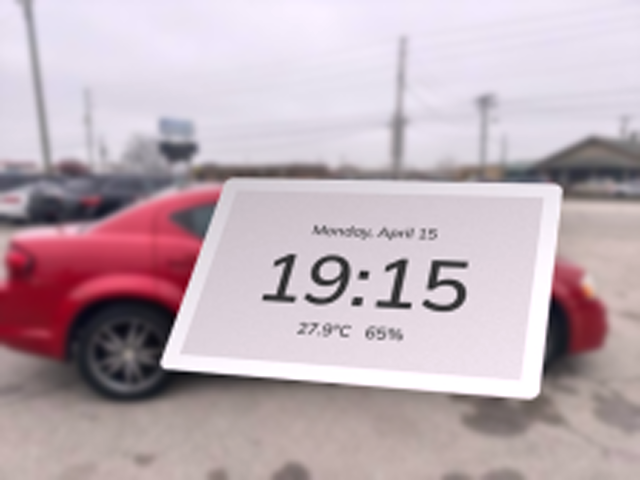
19:15
